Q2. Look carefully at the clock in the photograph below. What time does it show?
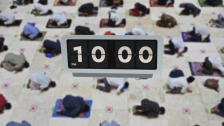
10:00
